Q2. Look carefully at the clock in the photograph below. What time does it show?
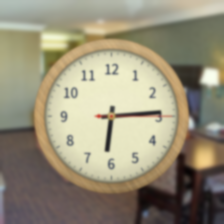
6:14:15
